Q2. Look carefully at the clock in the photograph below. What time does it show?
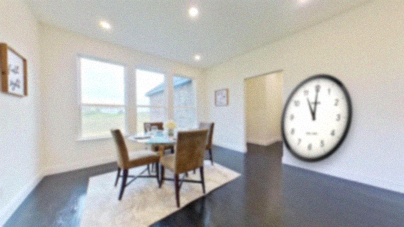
11:00
